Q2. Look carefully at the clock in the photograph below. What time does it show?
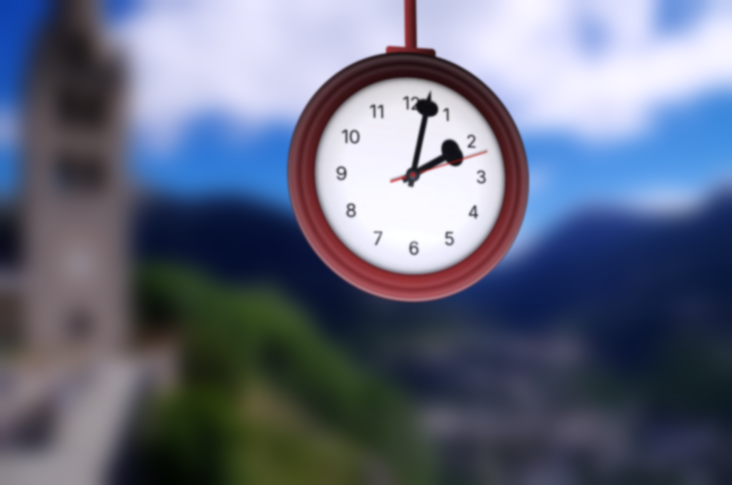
2:02:12
